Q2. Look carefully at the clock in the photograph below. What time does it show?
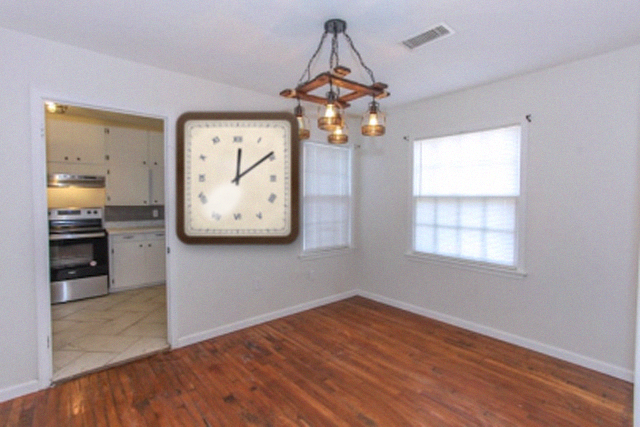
12:09
